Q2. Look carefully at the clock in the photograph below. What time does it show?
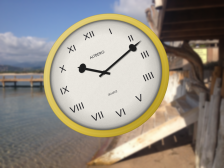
10:12
